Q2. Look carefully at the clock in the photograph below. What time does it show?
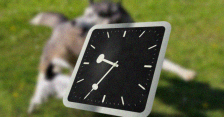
9:35
